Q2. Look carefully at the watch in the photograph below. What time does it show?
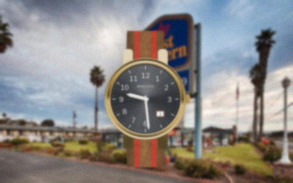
9:29
